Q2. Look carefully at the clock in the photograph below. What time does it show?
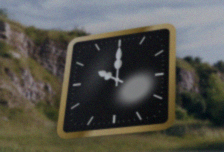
10:00
